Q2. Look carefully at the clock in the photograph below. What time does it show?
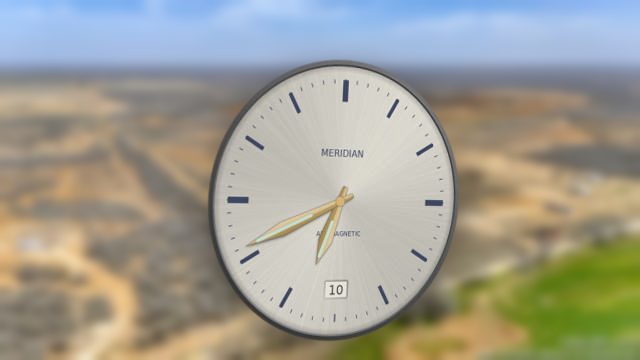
6:41
